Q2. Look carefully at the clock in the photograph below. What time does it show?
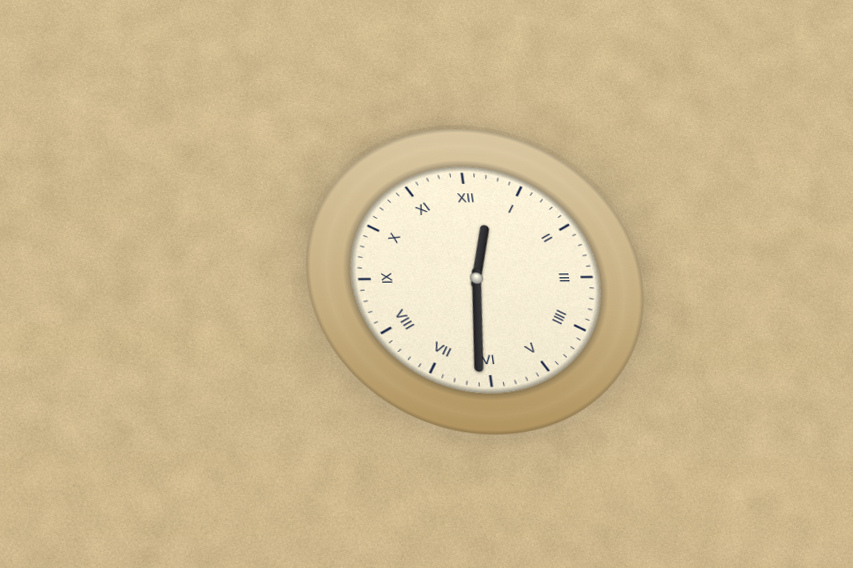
12:31
